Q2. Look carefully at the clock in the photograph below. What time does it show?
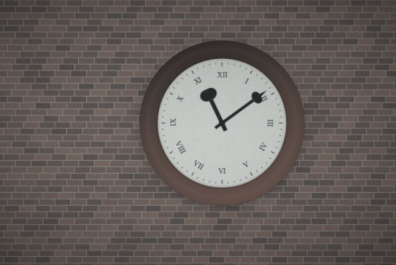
11:09
